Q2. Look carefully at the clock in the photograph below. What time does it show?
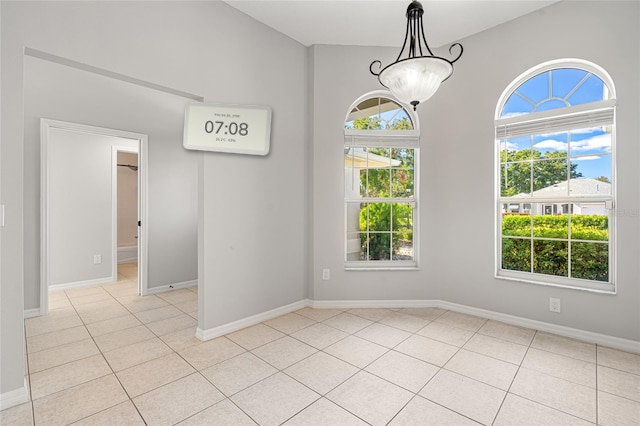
7:08
